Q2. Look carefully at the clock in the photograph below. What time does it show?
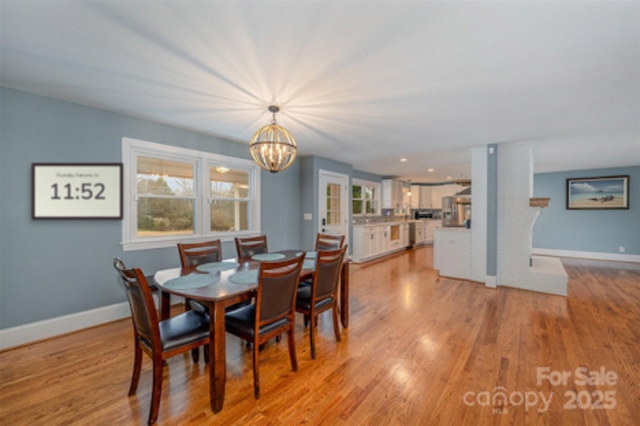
11:52
